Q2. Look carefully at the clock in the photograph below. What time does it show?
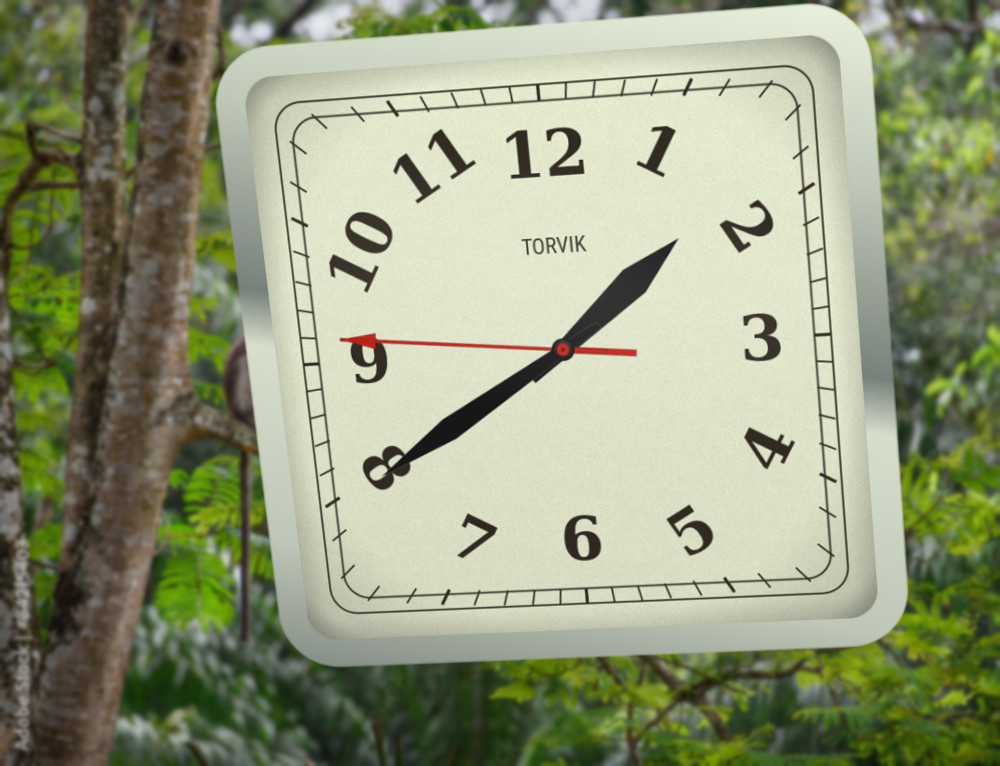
1:39:46
